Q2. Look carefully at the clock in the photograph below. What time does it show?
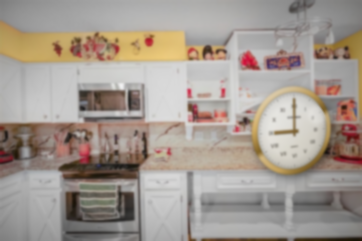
9:00
